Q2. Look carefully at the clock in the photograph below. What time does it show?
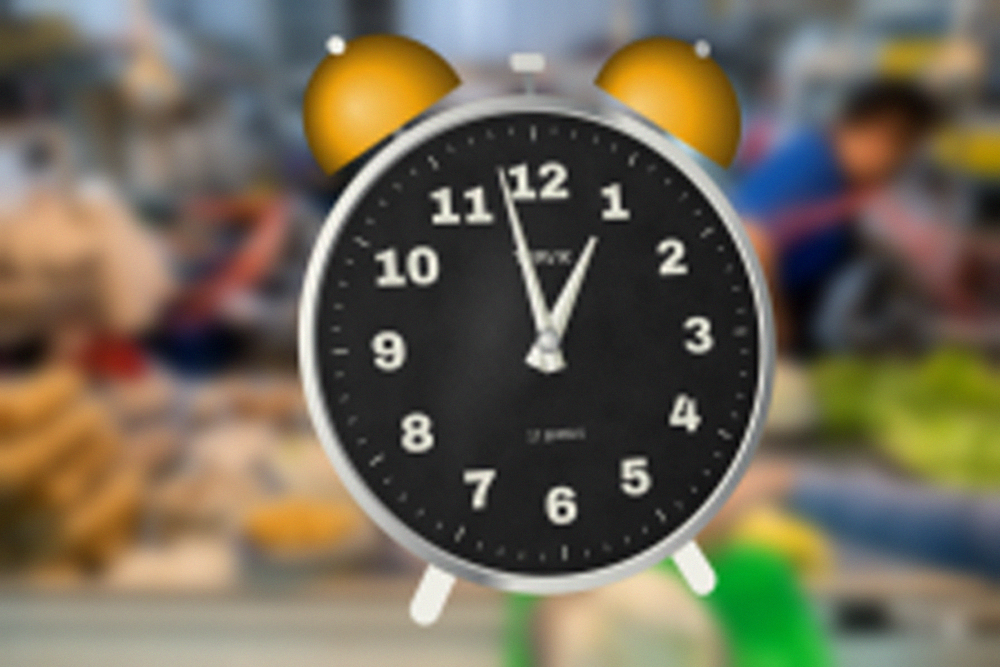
12:58
